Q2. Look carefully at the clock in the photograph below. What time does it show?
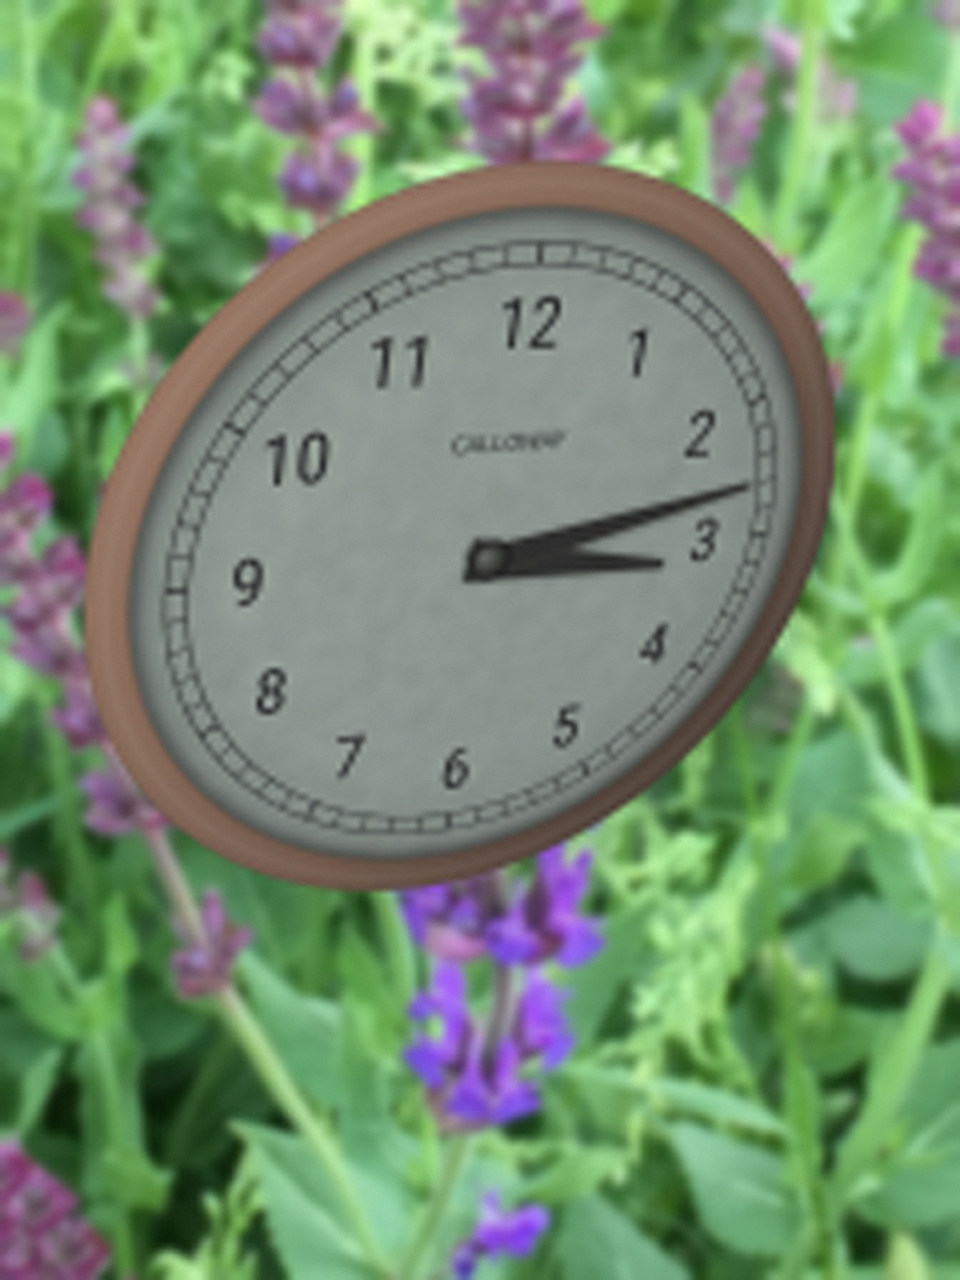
3:13
